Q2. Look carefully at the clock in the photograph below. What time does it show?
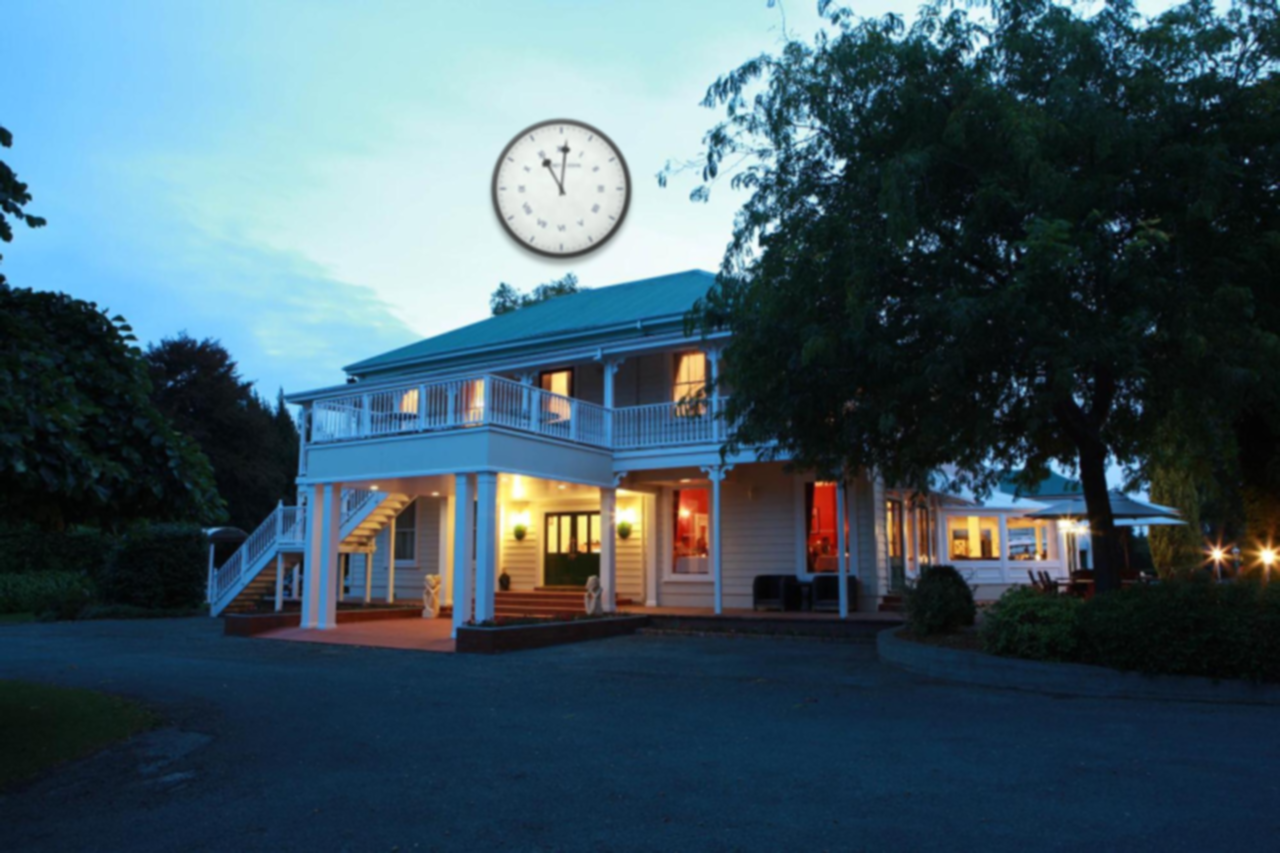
11:01
